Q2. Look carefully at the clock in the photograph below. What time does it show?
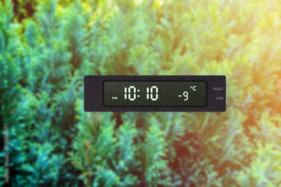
10:10
